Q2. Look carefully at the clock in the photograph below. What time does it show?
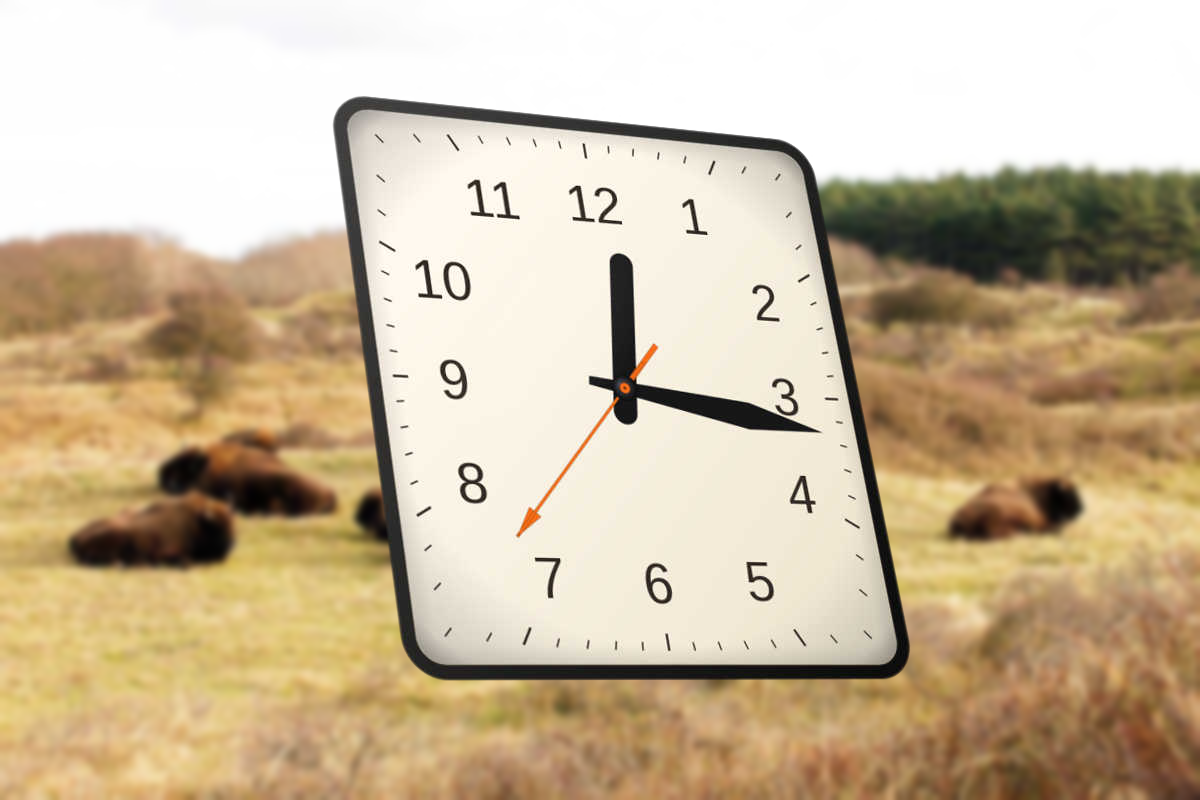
12:16:37
